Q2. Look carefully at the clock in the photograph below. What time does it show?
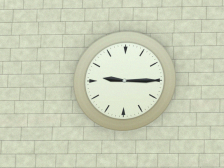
9:15
